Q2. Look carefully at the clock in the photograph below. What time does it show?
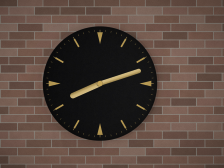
8:12
